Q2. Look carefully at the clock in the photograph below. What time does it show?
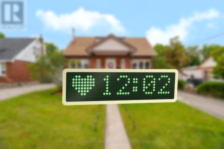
12:02
